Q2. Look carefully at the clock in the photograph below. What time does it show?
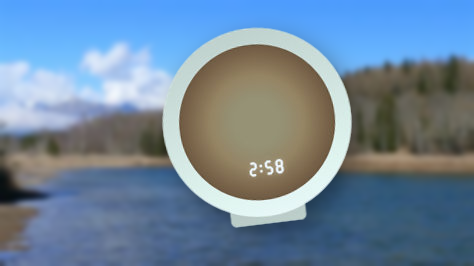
2:58
